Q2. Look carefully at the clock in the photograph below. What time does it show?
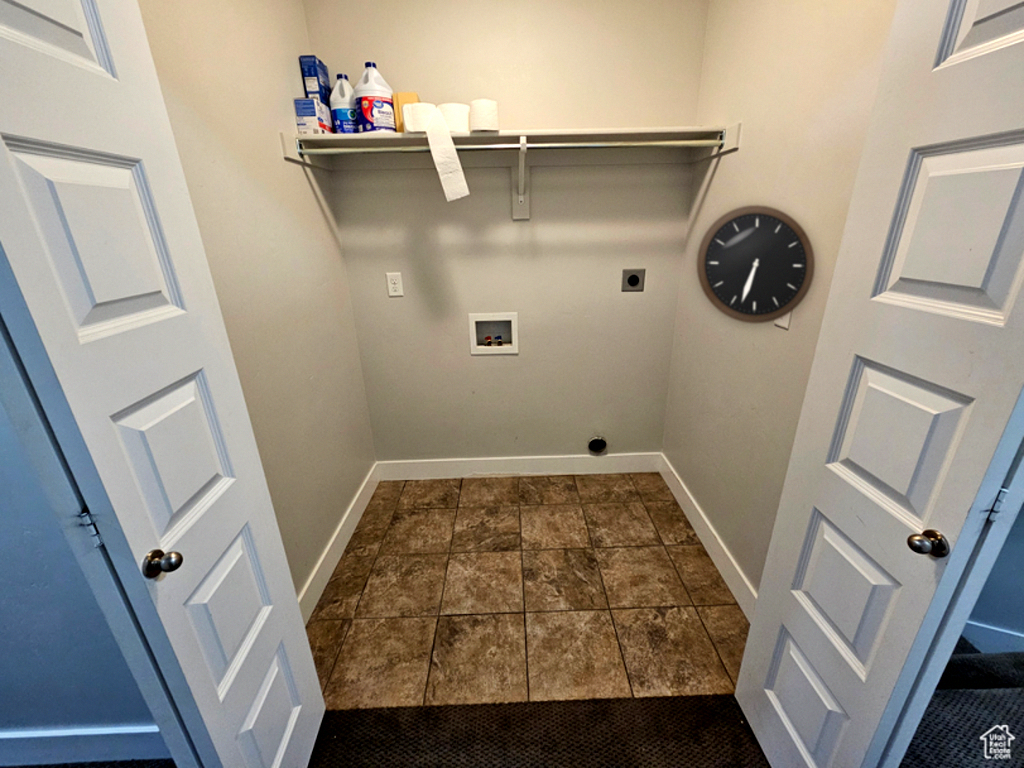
6:33
